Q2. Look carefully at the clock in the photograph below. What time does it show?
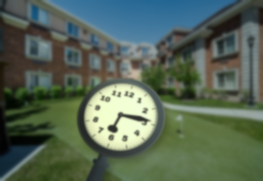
6:14
